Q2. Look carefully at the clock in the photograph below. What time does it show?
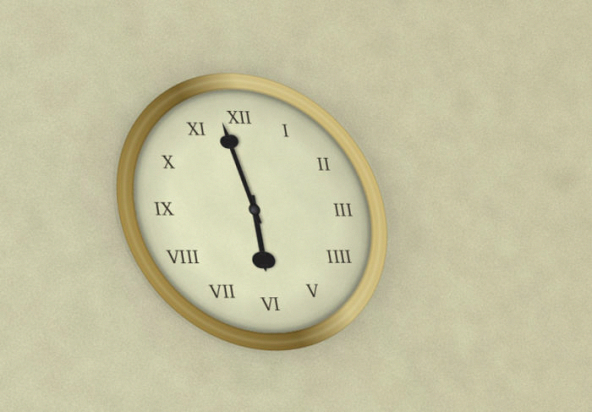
5:58
